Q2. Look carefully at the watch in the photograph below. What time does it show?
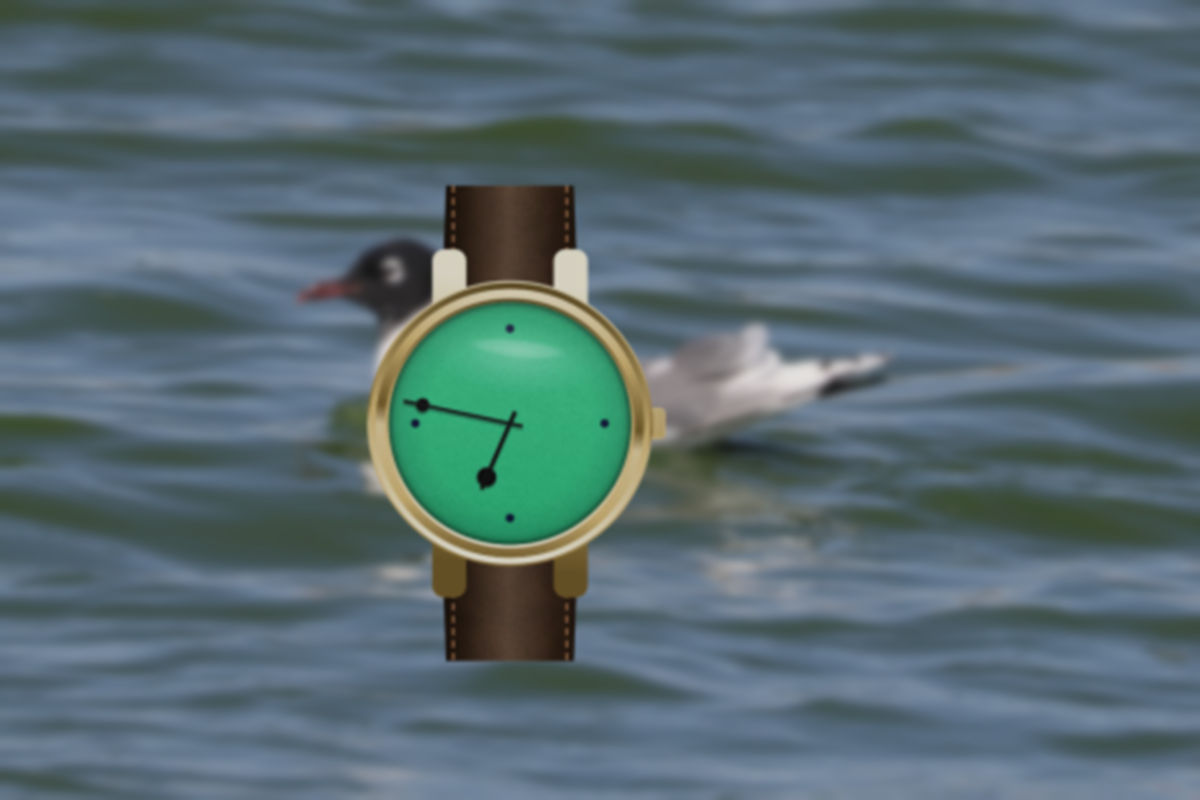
6:47
